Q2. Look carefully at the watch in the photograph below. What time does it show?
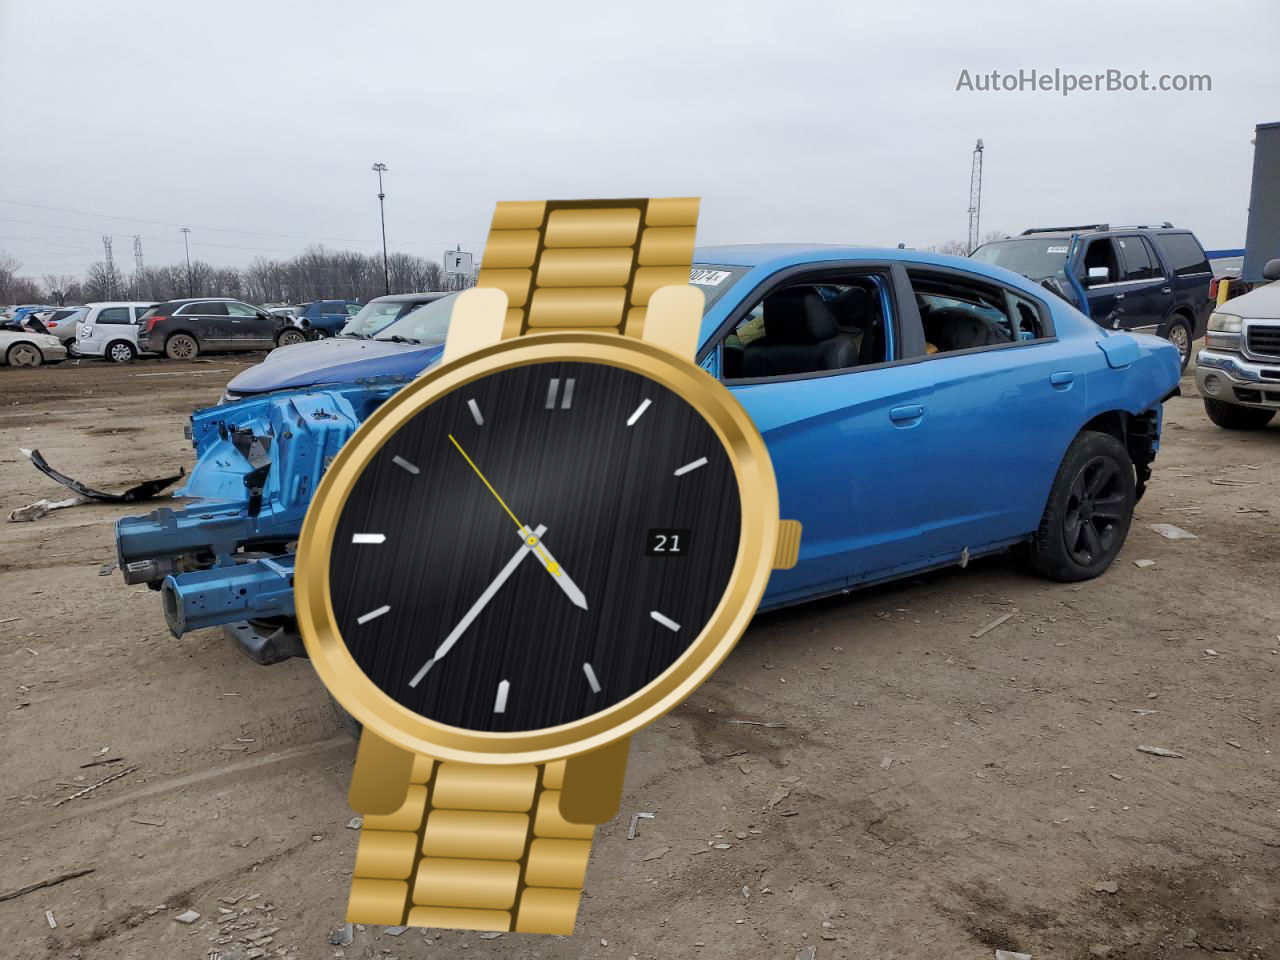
4:34:53
